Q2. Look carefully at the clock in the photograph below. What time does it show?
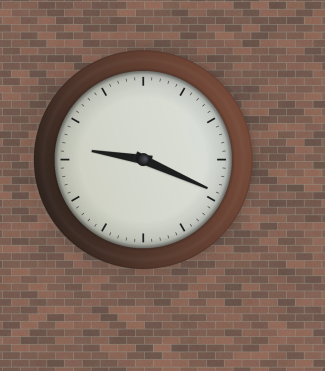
9:19
